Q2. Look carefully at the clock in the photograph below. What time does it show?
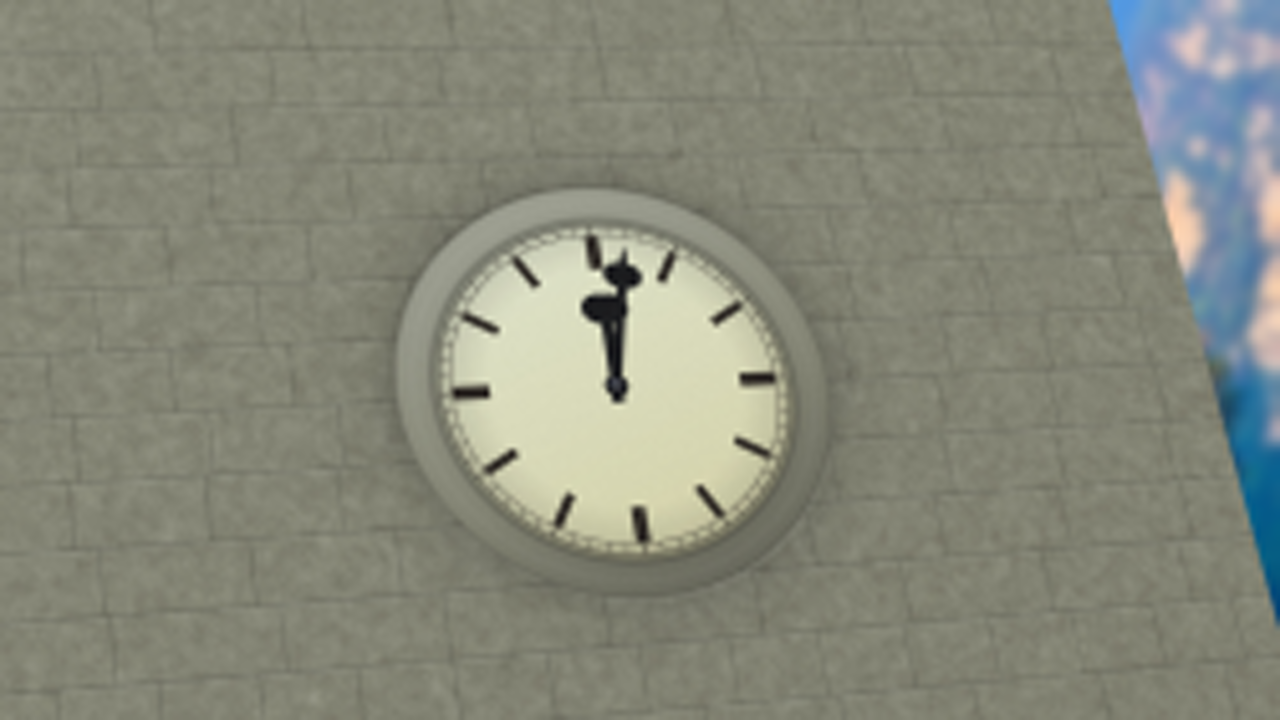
12:02
